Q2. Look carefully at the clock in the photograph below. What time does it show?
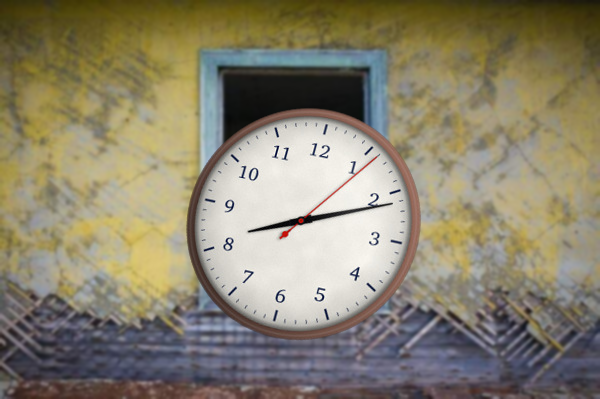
8:11:06
